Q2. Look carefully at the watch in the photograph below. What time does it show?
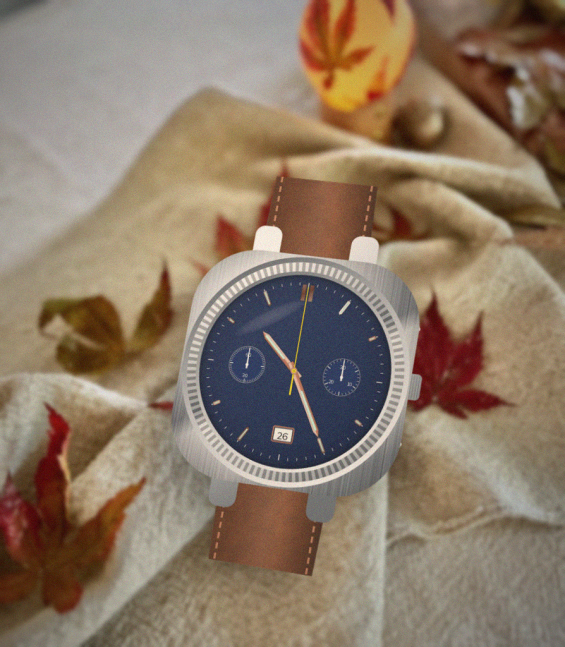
10:25
